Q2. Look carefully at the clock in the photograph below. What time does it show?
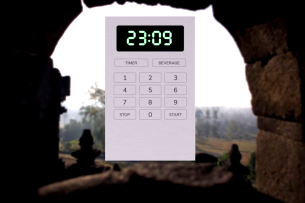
23:09
